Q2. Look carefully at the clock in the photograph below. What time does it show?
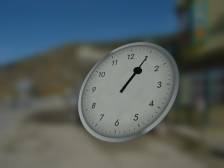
1:05
